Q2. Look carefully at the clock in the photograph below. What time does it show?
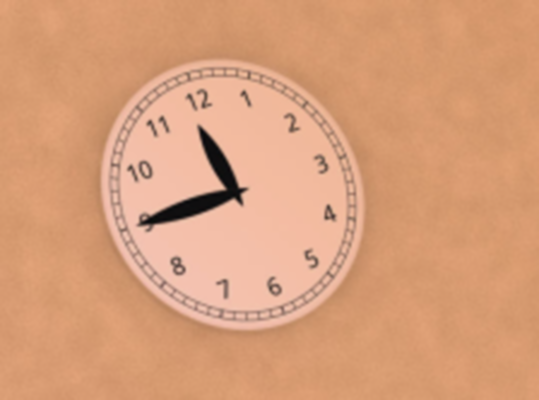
11:45
